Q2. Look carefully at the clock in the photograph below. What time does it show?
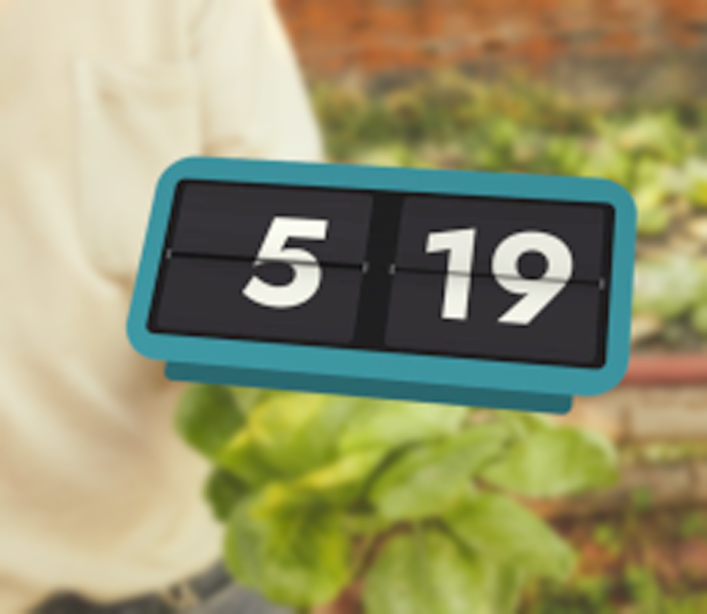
5:19
